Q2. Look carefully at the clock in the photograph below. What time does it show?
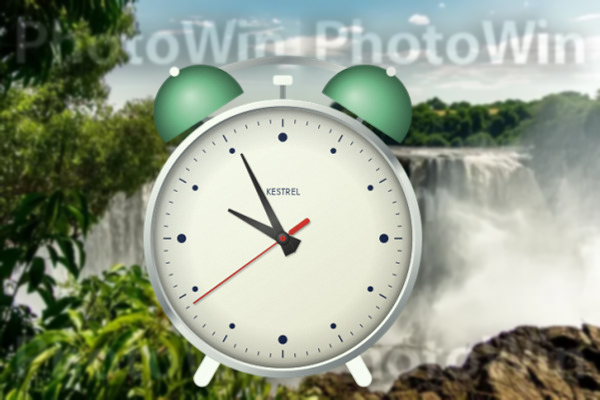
9:55:39
